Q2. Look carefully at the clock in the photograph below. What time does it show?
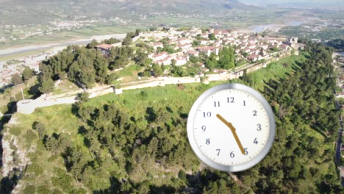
10:26
